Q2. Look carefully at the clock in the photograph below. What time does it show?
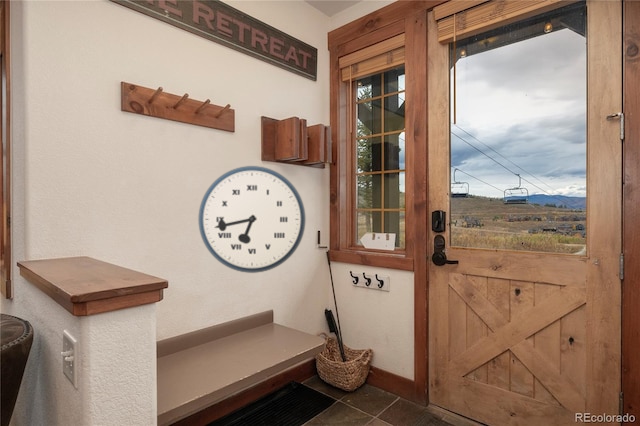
6:43
